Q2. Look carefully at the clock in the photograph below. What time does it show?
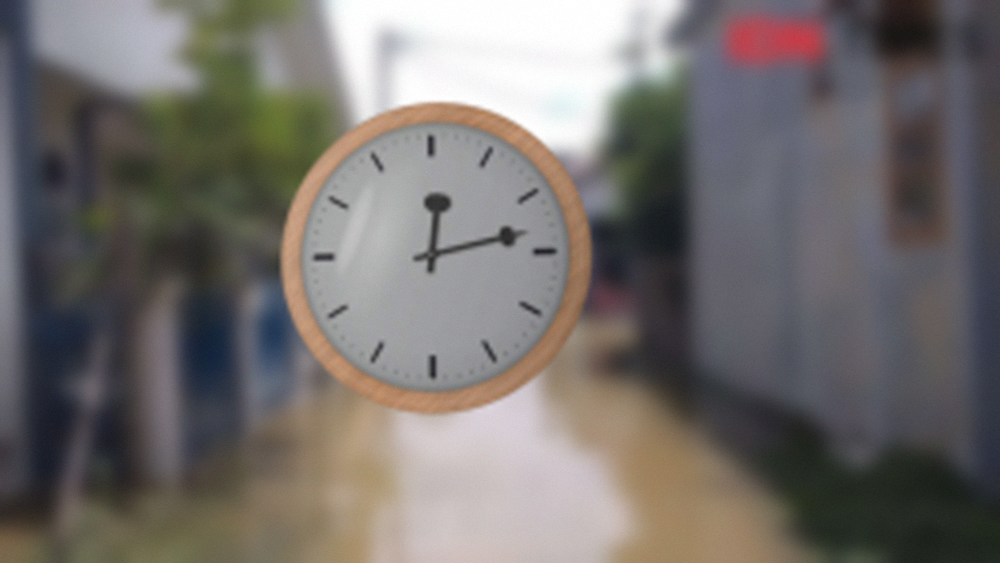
12:13
